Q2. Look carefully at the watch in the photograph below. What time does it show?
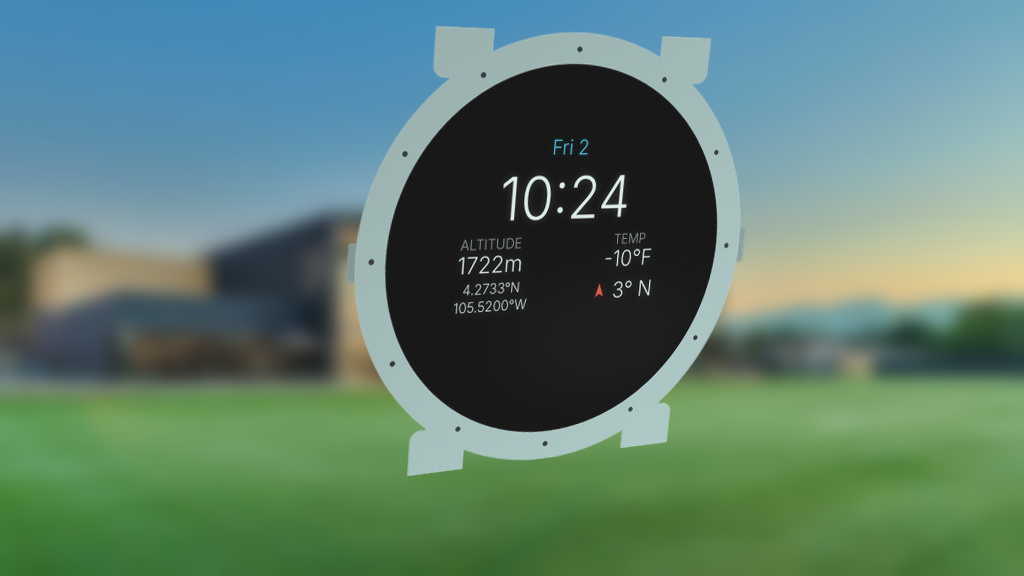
10:24
